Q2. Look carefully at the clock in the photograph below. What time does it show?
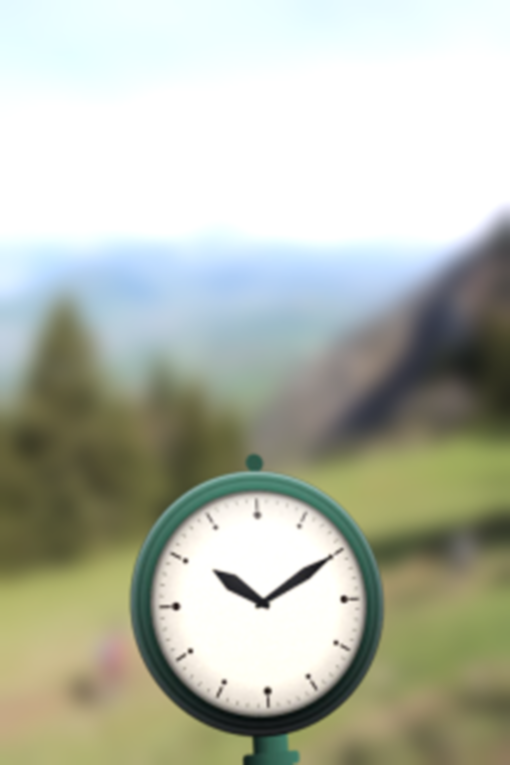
10:10
